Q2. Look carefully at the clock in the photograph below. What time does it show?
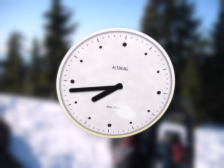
7:43
